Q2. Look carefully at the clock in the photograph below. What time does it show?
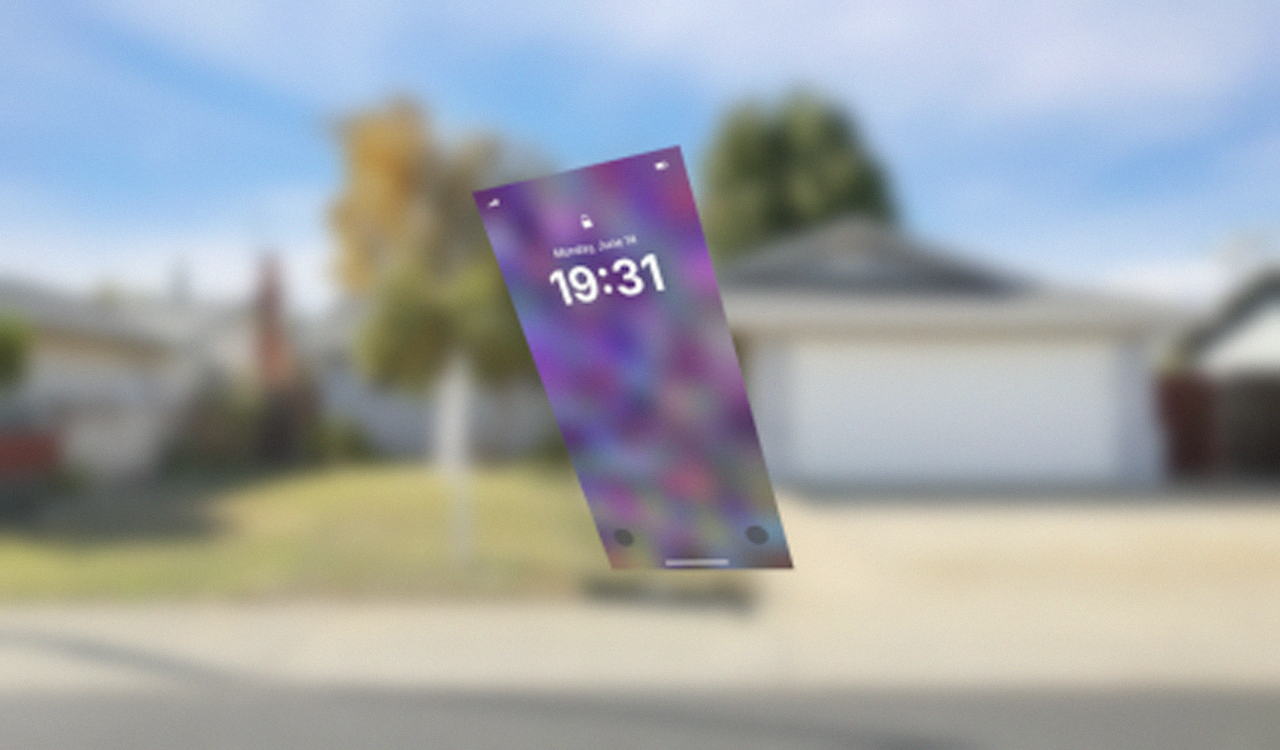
19:31
